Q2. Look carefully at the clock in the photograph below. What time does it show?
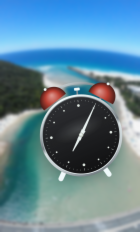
7:05
